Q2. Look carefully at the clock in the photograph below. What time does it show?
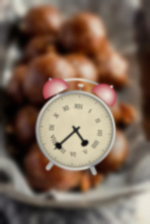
4:37
